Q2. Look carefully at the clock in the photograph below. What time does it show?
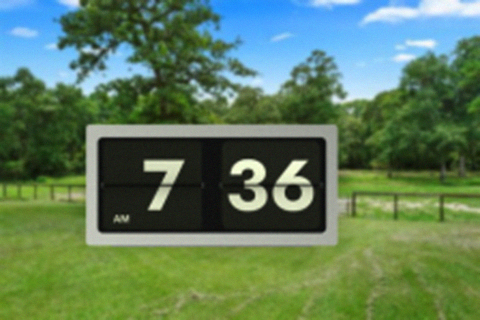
7:36
